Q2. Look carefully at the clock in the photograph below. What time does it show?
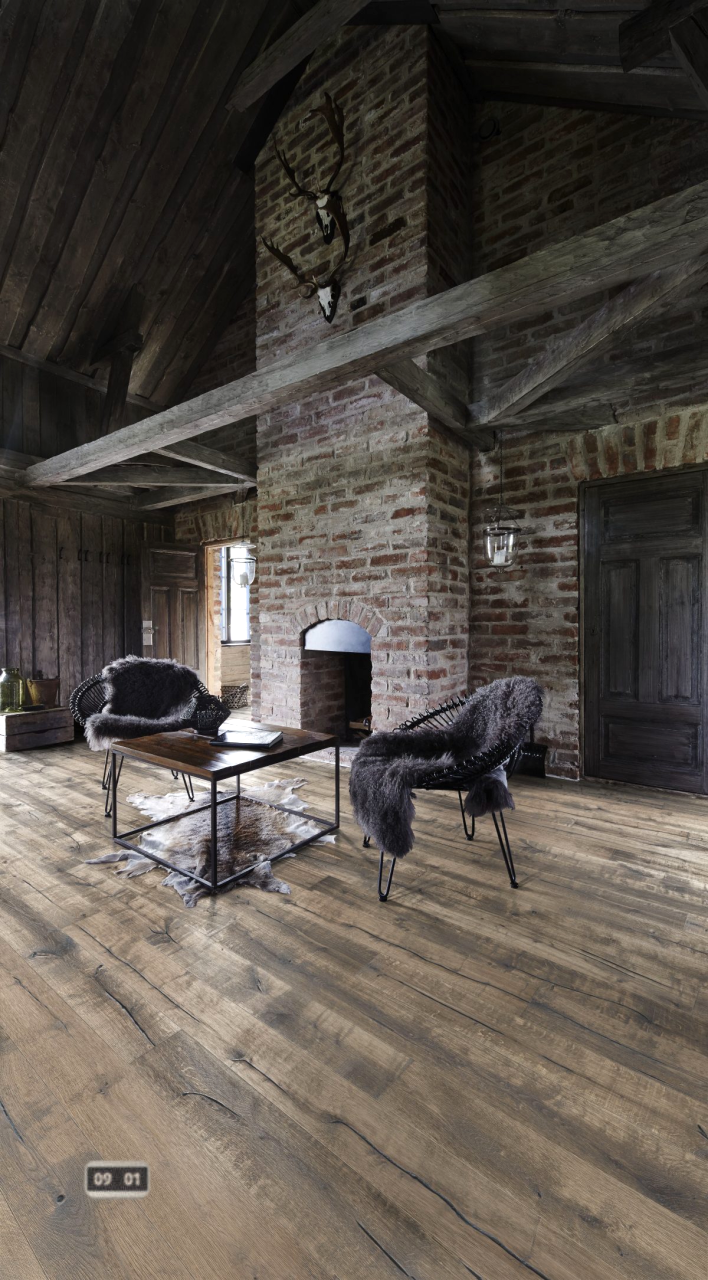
9:01
